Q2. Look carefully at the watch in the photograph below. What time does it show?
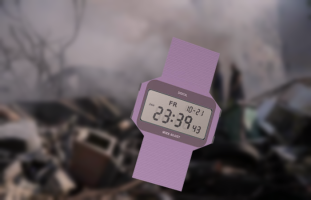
23:39:43
